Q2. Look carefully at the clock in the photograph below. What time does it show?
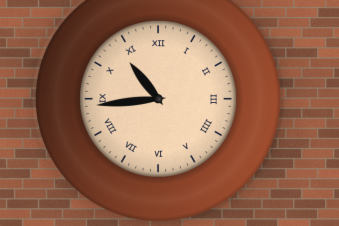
10:44
